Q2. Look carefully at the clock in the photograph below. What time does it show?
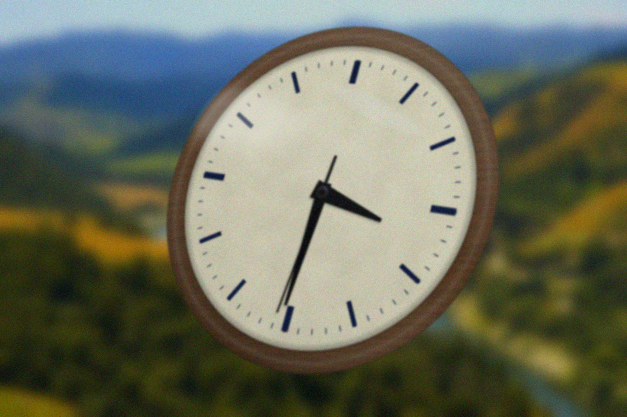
3:30:31
